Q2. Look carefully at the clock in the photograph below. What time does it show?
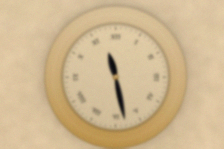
11:28
